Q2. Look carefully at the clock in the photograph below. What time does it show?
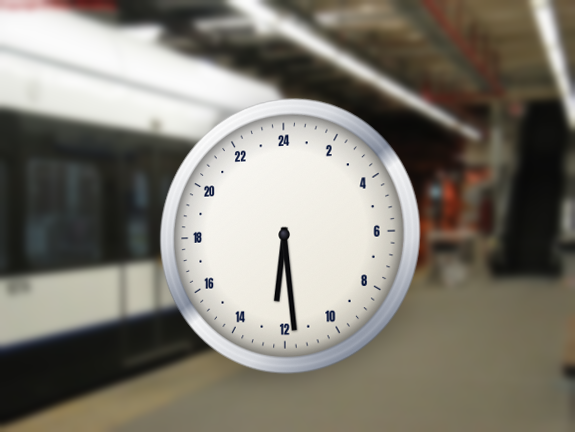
12:29
